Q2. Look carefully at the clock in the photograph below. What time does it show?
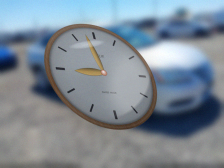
8:58
